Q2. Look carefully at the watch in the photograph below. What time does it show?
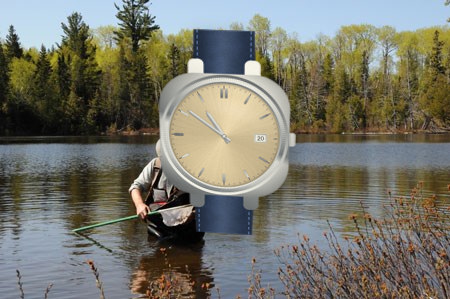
10:51
